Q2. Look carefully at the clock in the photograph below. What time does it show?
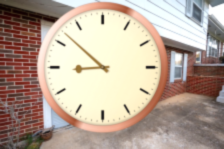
8:52
